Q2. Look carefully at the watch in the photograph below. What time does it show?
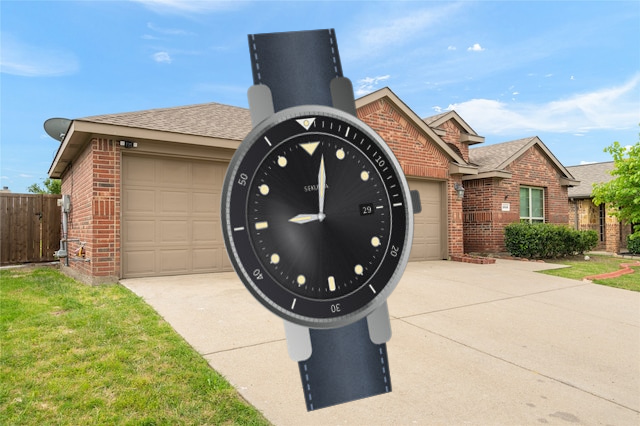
9:02
